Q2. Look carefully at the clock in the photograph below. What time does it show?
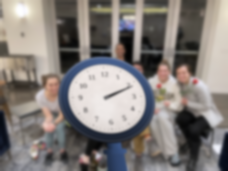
2:11
